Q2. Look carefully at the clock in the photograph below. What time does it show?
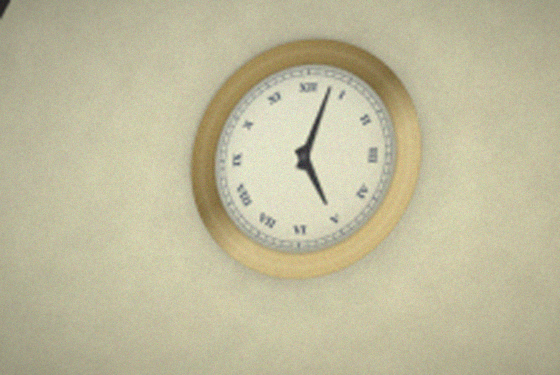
5:03
